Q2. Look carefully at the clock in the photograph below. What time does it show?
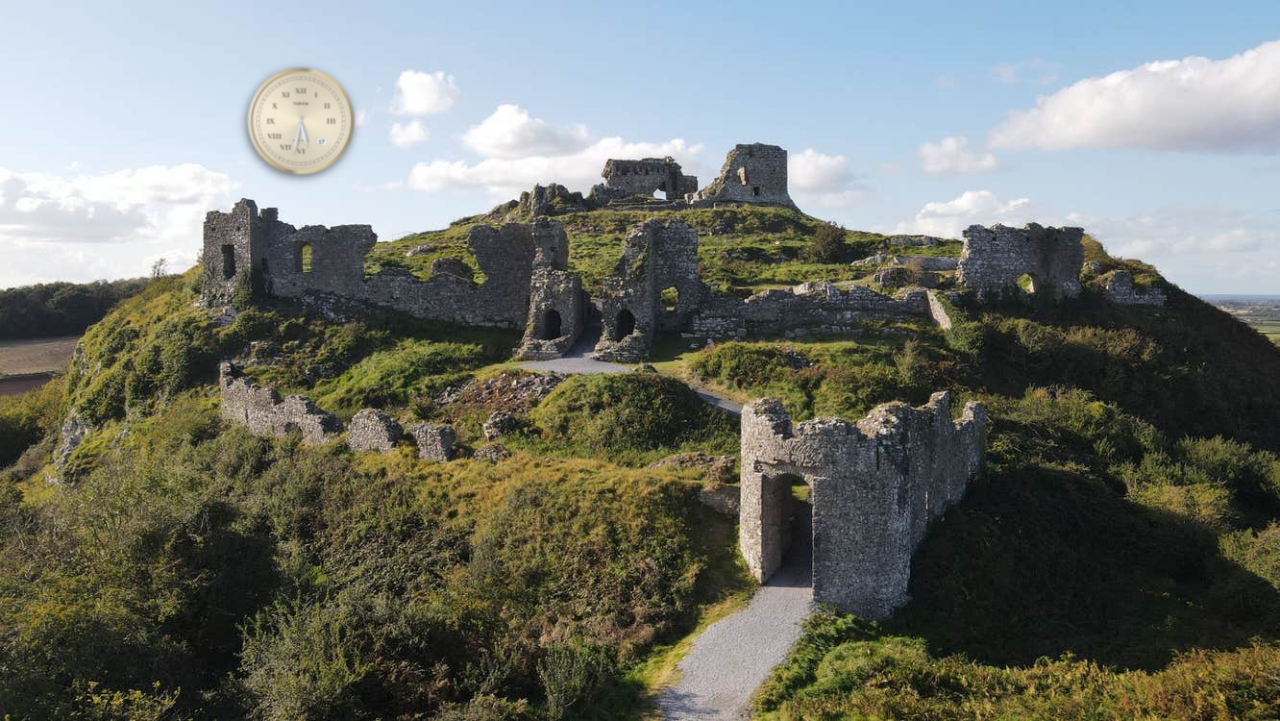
5:32
